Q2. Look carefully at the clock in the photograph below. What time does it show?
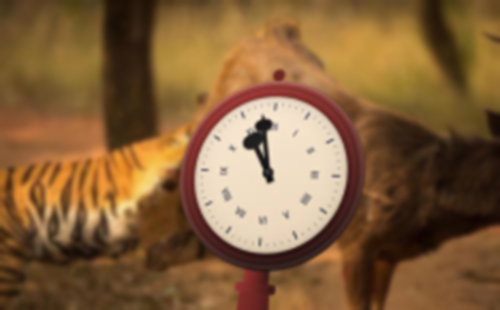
10:58
